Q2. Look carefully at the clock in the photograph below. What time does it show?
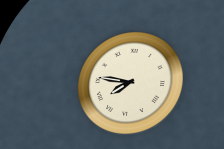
7:46
